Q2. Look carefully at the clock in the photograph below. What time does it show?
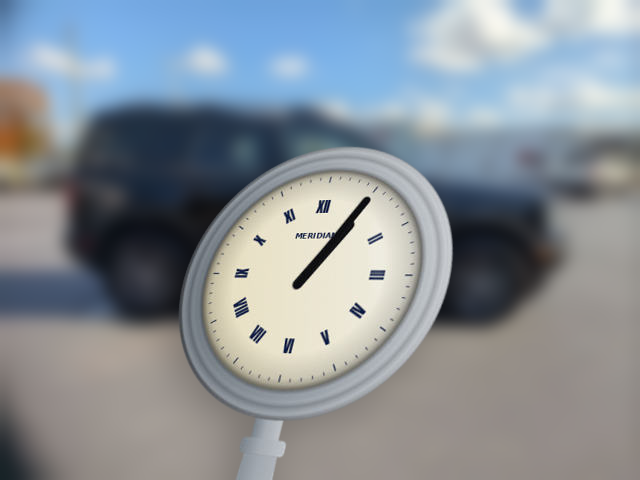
1:05
